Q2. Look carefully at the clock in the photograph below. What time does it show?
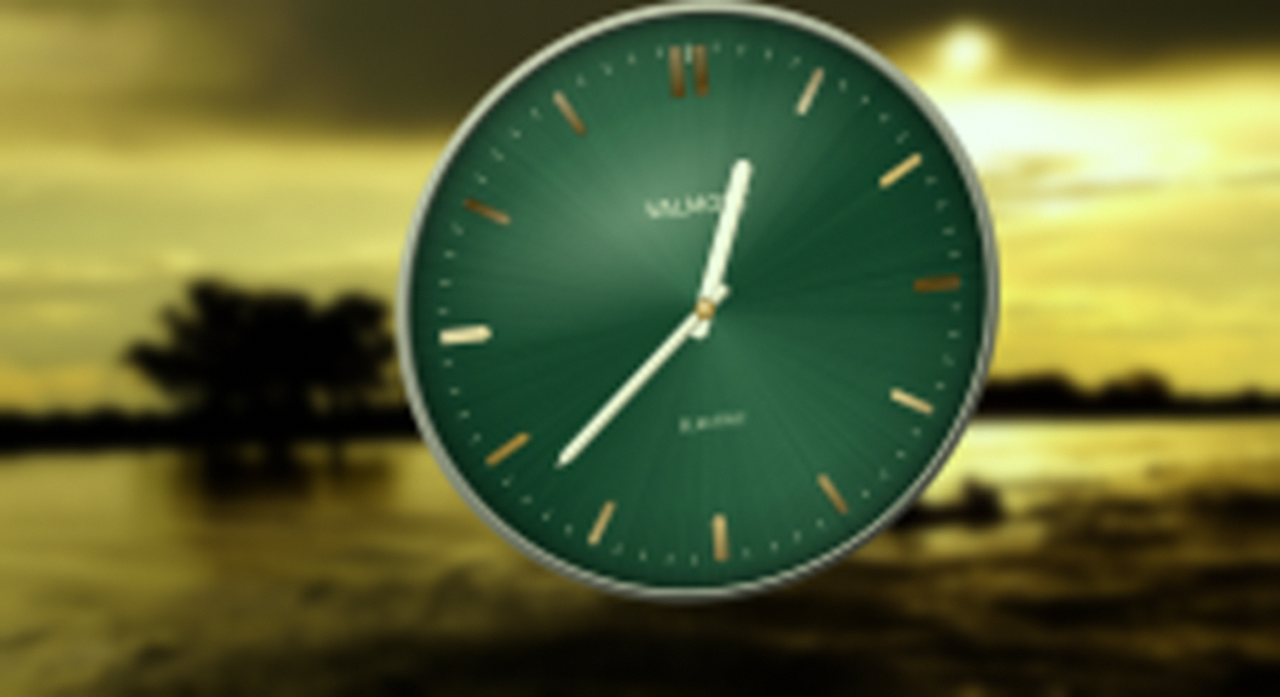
12:38
